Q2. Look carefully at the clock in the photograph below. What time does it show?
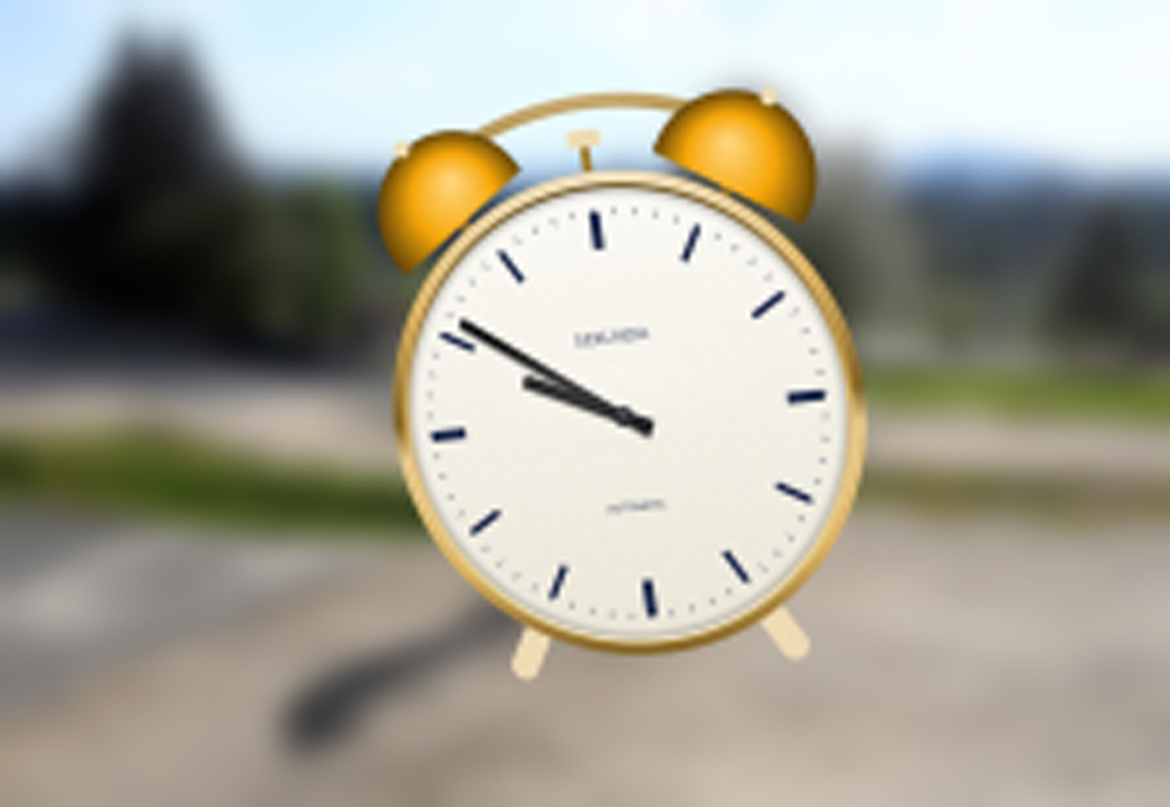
9:51
